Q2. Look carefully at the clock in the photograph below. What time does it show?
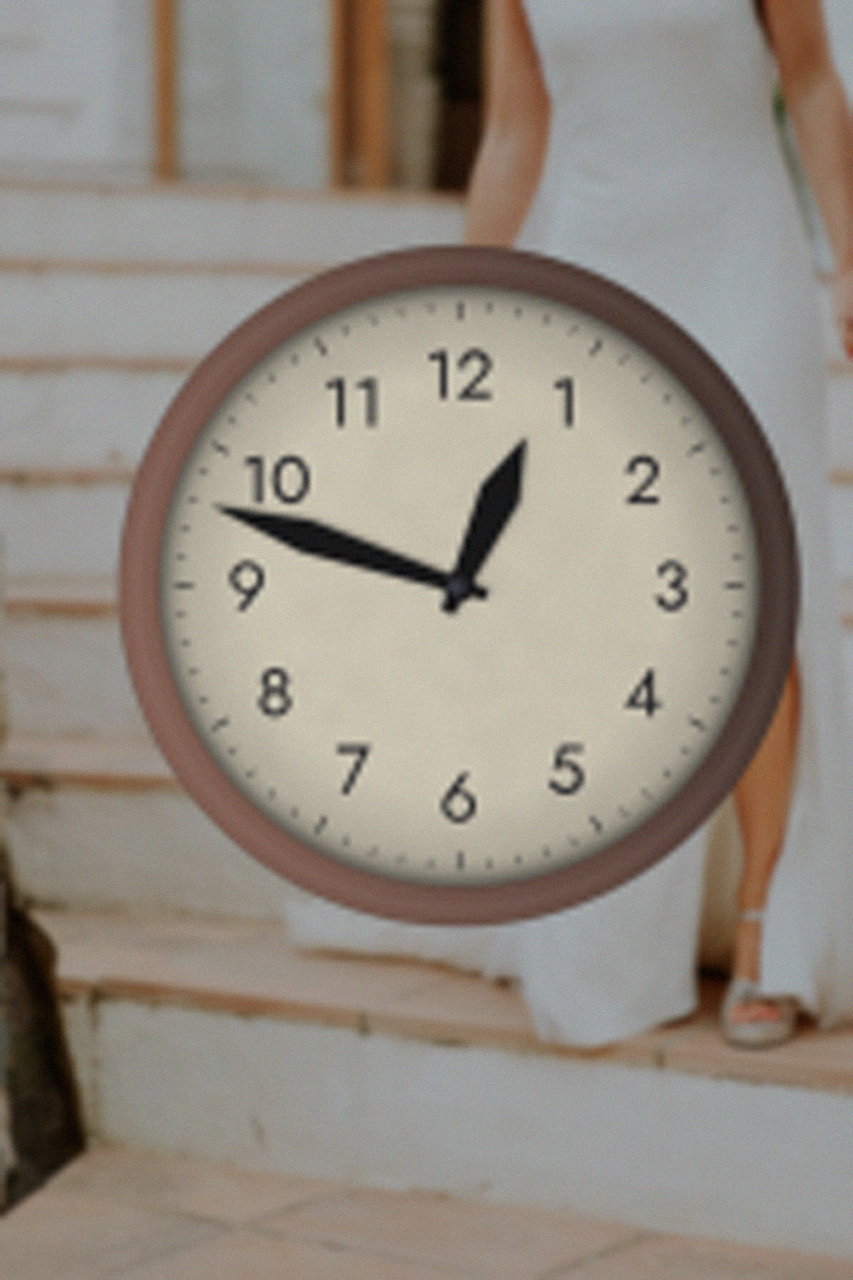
12:48
